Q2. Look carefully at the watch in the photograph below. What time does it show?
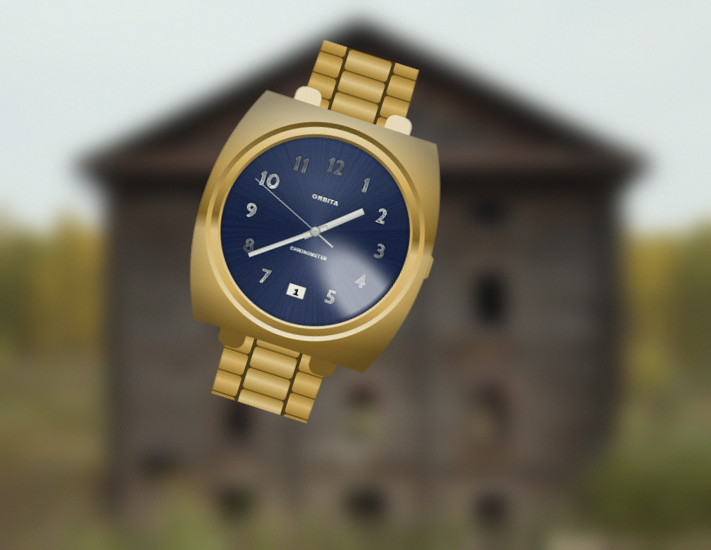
1:38:49
